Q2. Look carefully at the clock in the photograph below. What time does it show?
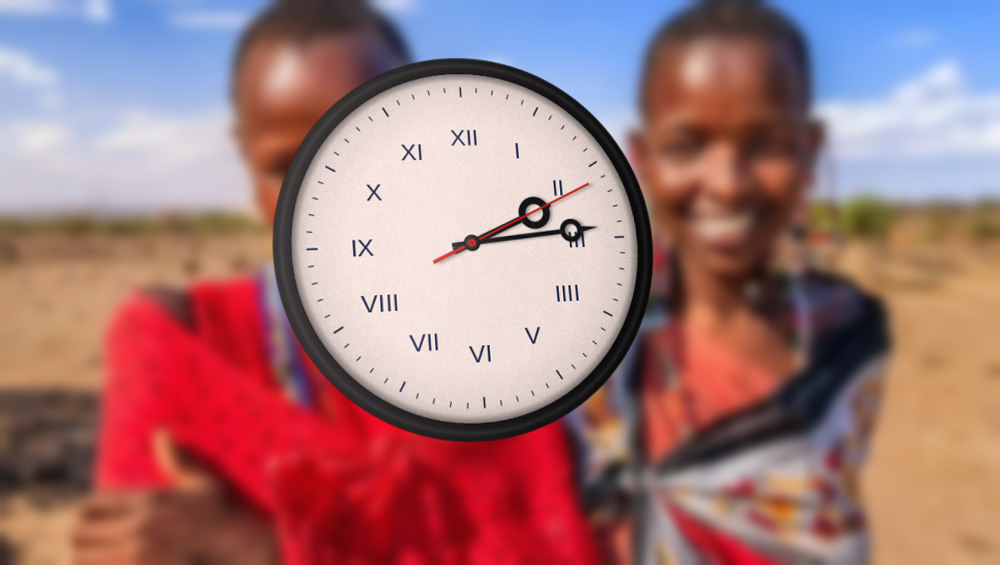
2:14:11
